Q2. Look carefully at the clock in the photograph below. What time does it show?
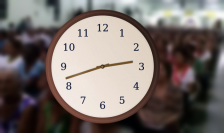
2:42
